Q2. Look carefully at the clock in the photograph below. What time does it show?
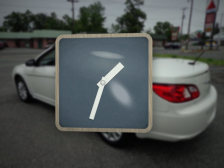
1:33
